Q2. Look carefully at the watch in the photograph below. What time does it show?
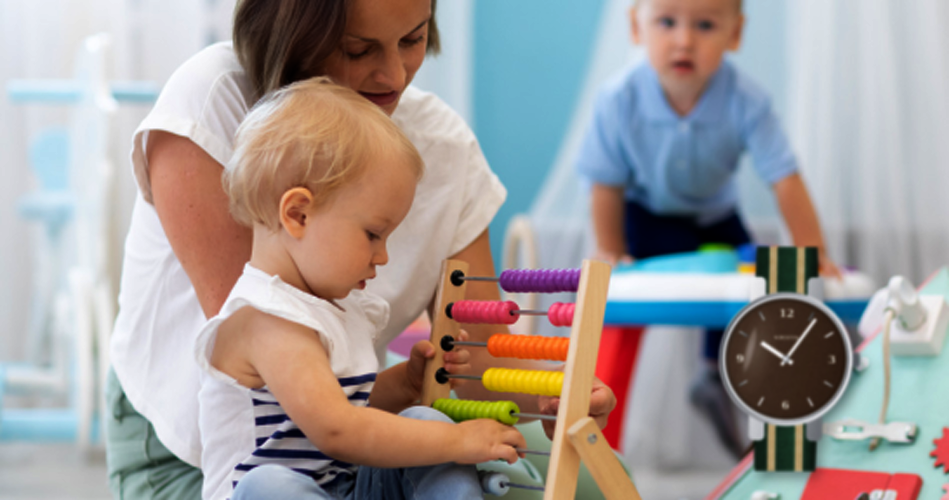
10:06
